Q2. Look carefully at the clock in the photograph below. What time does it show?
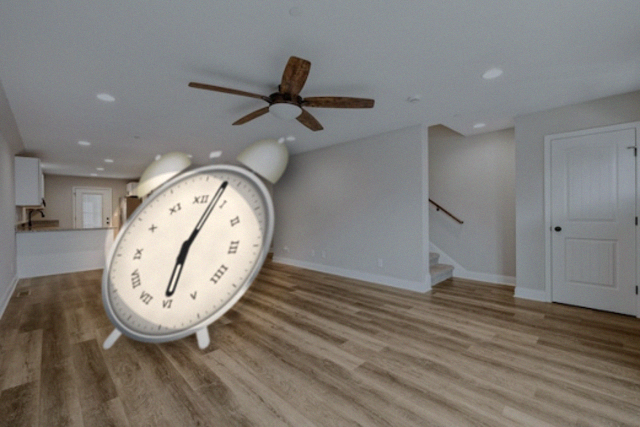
6:03
